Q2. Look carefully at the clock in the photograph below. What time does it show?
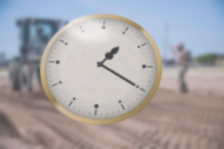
1:20
